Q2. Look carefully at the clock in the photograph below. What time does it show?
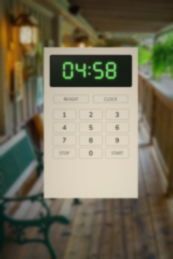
4:58
